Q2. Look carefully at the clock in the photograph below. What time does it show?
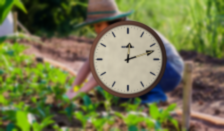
12:12
